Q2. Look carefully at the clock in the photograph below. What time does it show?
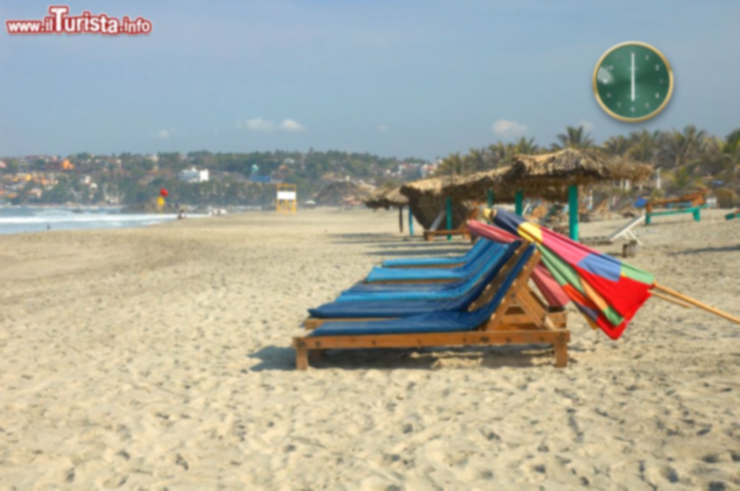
6:00
